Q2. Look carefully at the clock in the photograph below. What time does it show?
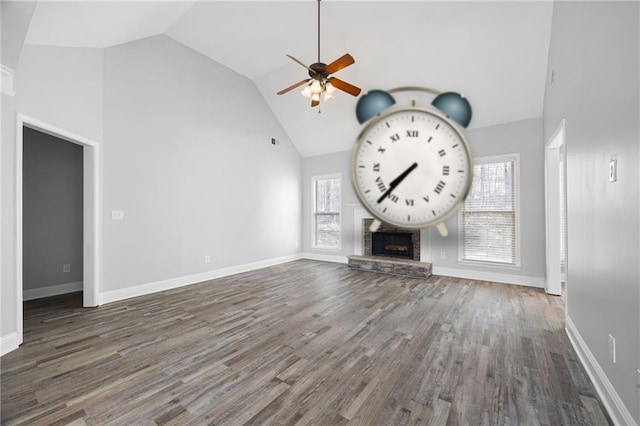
7:37
